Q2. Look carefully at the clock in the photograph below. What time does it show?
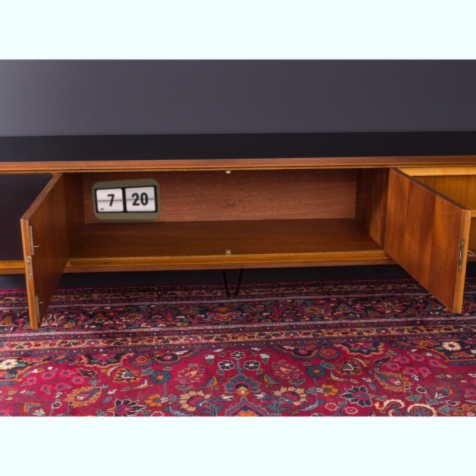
7:20
